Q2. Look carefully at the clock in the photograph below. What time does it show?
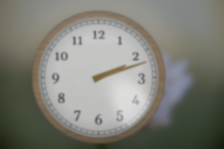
2:12
